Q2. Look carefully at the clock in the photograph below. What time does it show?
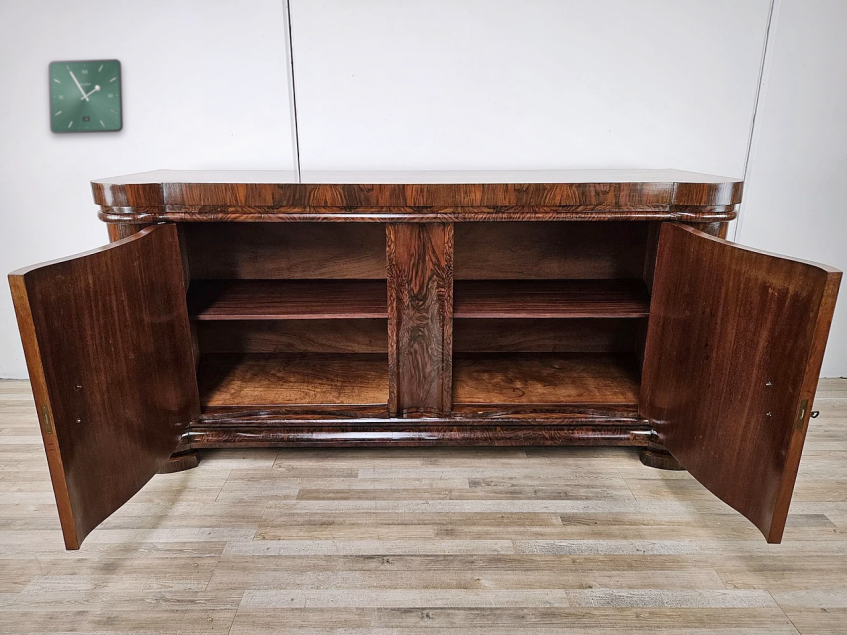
1:55
